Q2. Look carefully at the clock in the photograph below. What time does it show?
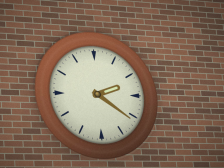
2:21
